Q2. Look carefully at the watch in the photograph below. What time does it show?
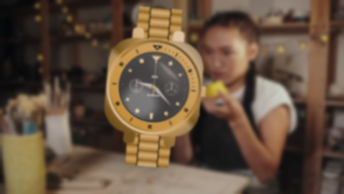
9:22
